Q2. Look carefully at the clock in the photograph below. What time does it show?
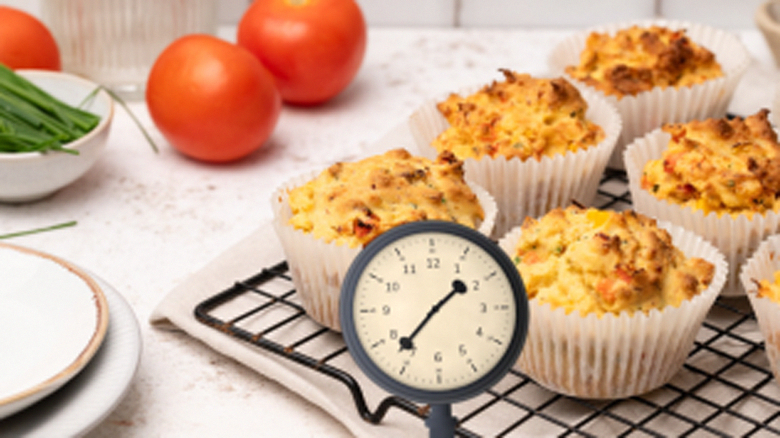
1:37
